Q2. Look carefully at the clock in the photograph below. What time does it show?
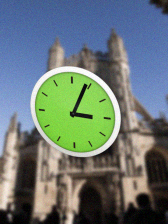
3:04
